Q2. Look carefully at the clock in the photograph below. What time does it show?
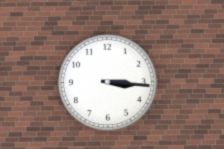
3:16
